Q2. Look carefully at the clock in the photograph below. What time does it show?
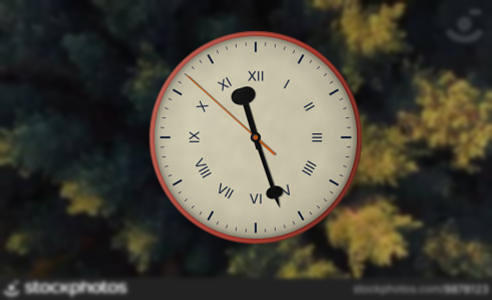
11:26:52
